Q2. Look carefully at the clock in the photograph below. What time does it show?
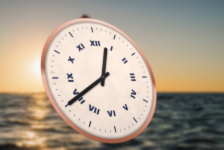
12:40
